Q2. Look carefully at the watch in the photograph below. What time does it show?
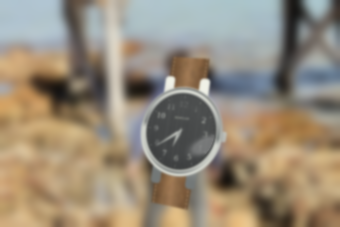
6:39
